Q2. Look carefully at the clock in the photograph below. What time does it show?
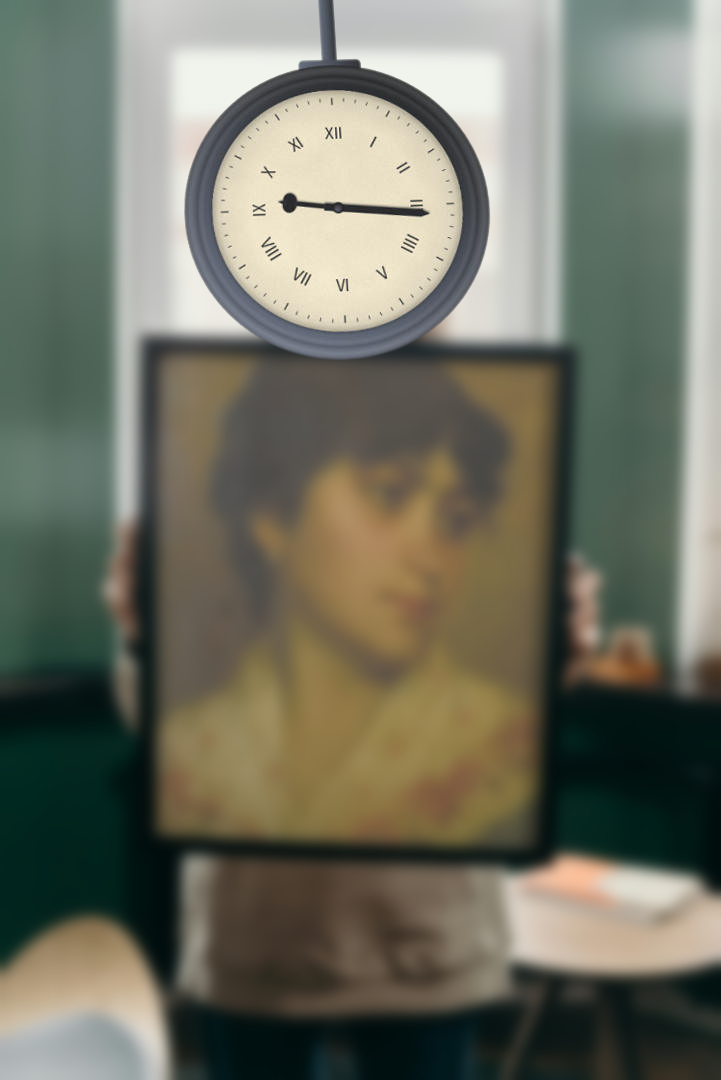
9:16
